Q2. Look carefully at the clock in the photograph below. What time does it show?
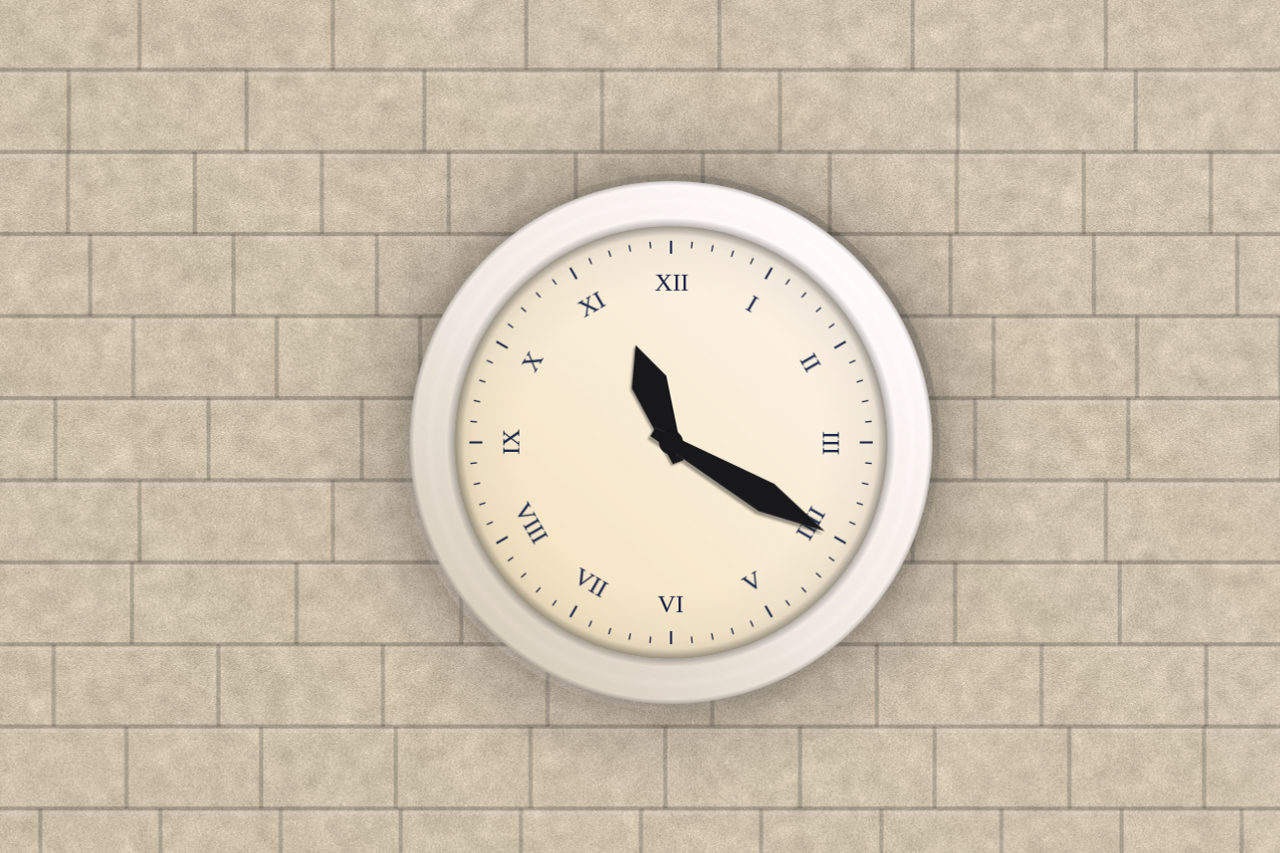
11:20
